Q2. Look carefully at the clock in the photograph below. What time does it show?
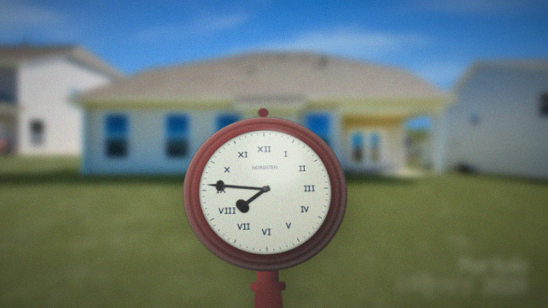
7:46
